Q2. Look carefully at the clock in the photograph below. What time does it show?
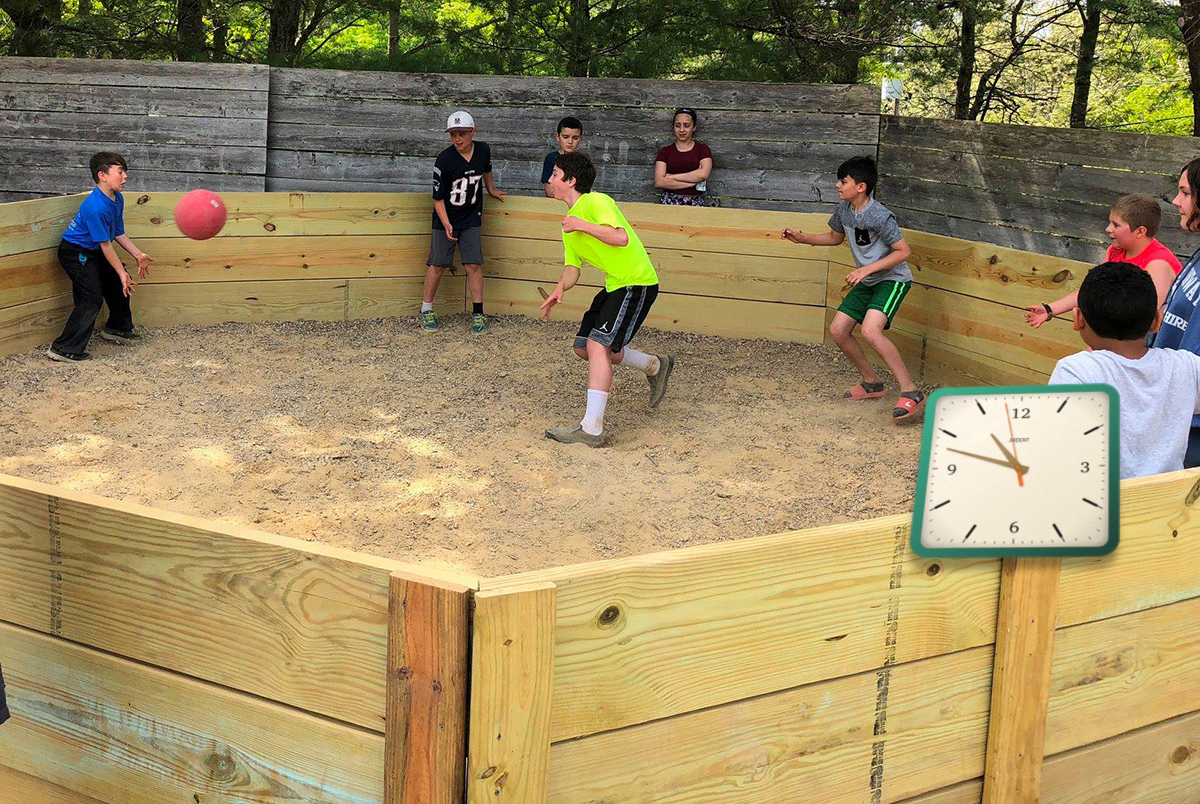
10:47:58
